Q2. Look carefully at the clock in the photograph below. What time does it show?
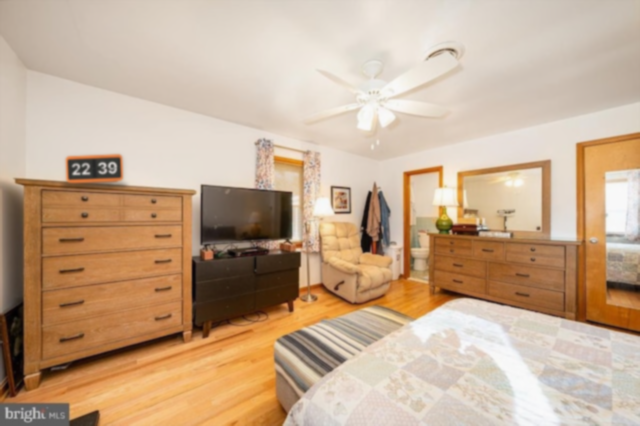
22:39
